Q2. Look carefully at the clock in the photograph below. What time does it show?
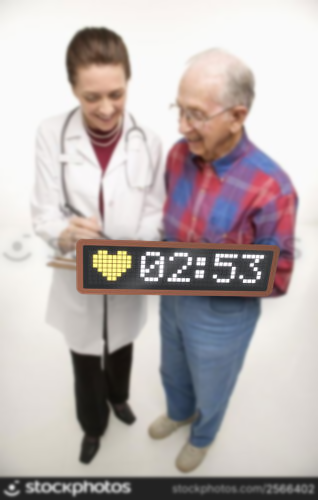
2:53
